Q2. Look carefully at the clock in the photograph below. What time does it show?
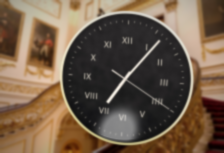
7:06:20
